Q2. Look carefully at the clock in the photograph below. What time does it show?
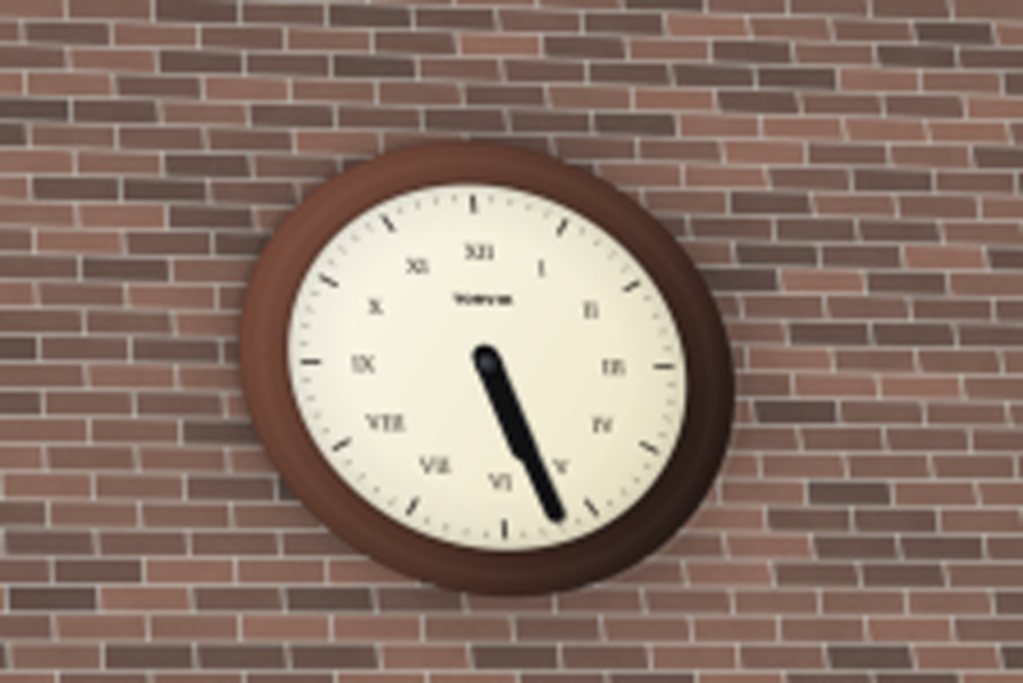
5:27
